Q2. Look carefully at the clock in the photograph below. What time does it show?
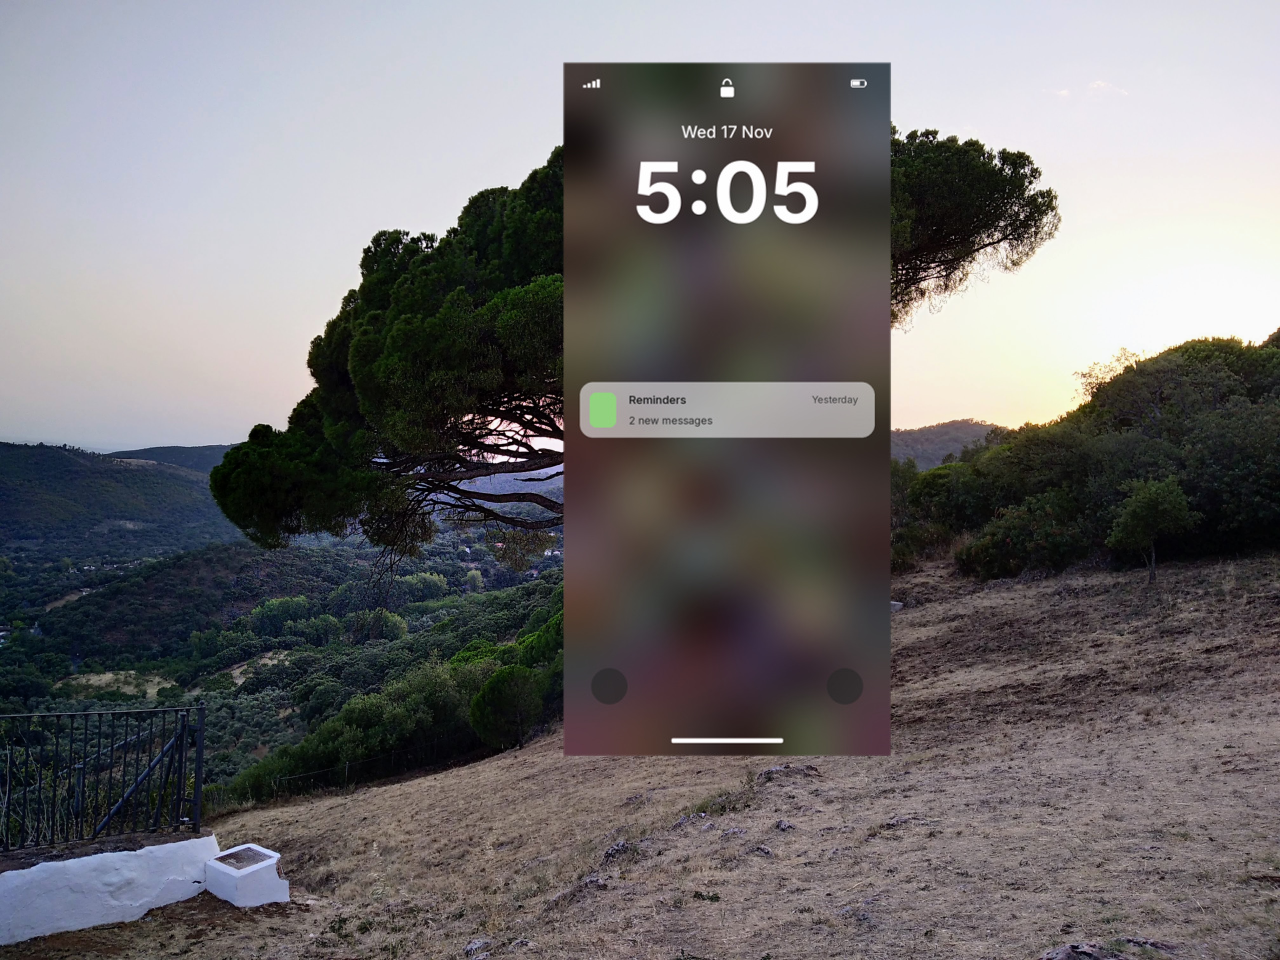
5:05
